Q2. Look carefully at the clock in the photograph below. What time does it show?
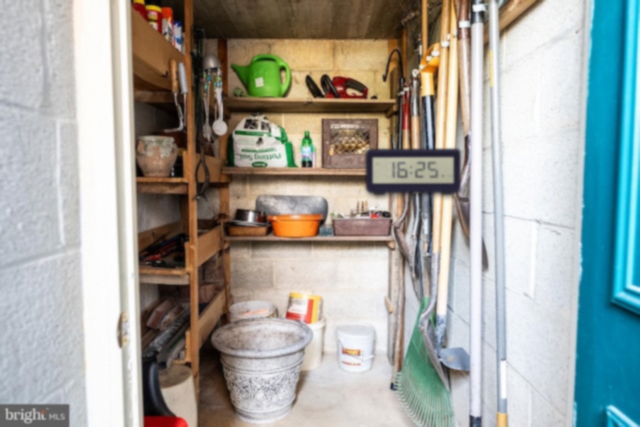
16:25
